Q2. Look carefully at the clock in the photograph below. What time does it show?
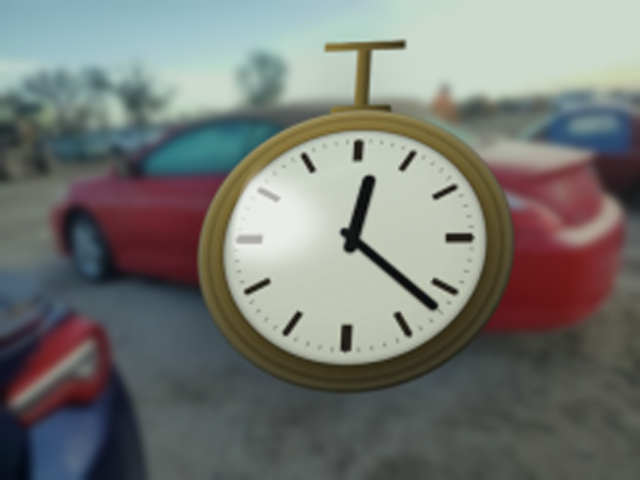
12:22
